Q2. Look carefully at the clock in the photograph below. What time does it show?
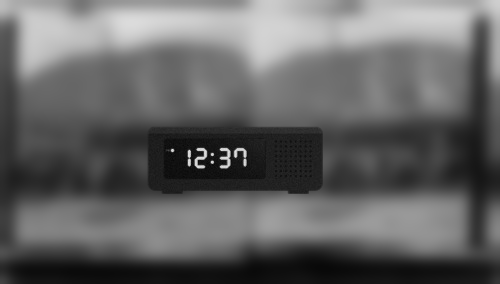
12:37
